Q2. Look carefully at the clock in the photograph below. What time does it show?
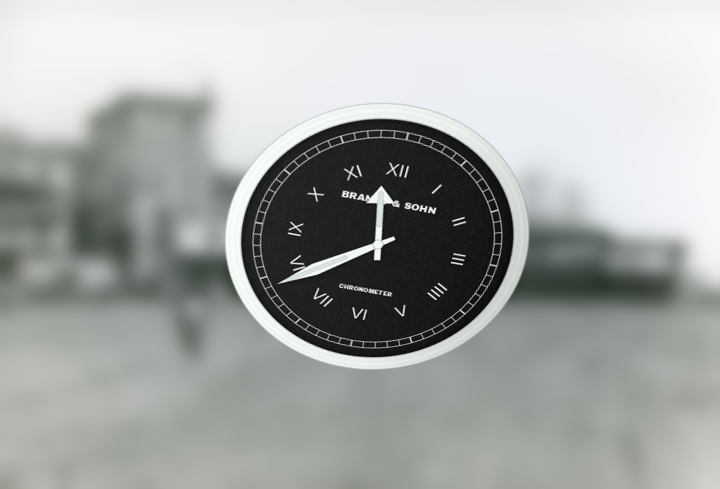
11:39
